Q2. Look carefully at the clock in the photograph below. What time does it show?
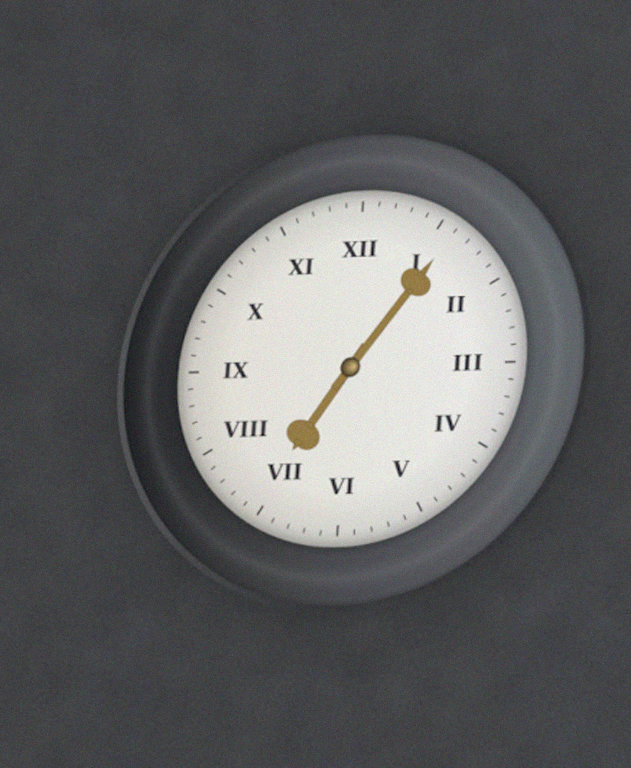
7:06
